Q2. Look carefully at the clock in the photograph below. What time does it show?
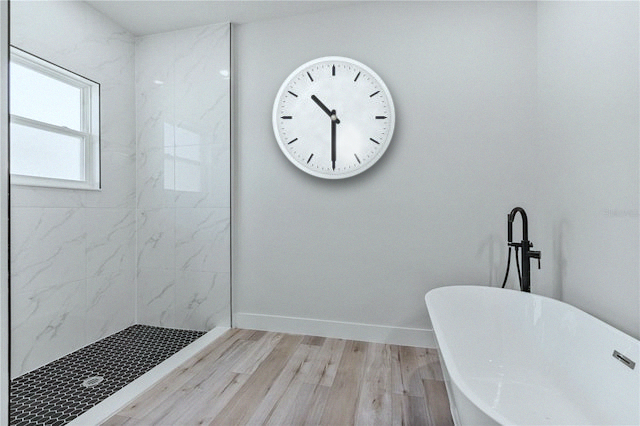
10:30
